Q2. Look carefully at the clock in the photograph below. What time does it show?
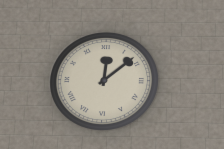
12:08
